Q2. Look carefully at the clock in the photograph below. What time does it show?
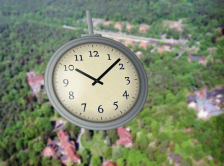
10:08
